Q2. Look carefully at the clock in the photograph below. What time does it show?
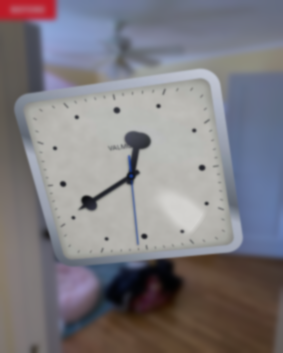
12:40:31
